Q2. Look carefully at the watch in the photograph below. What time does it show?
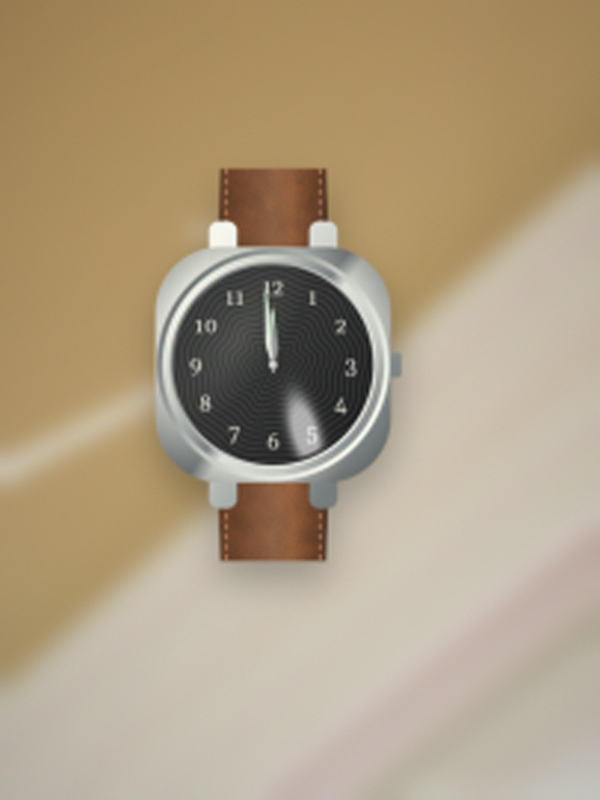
11:59
